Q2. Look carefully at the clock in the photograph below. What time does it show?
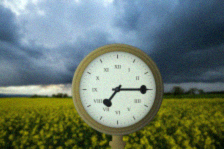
7:15
